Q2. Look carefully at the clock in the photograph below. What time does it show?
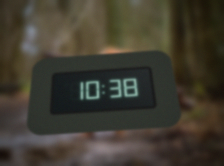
10:38
